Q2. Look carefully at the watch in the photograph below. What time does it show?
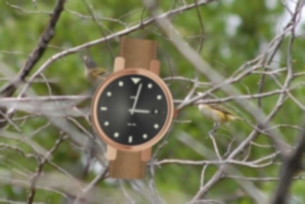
3:02
